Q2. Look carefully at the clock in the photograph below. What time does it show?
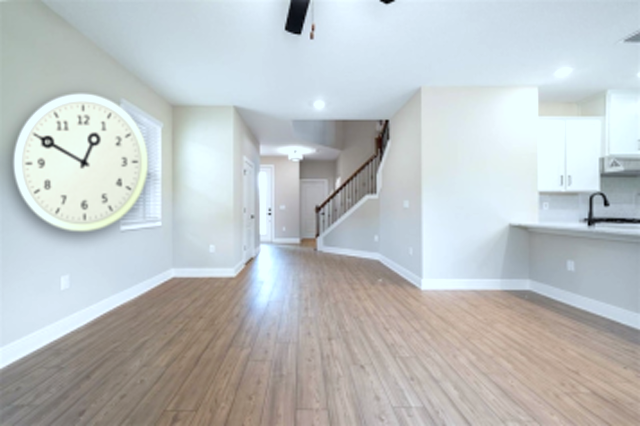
12:50
